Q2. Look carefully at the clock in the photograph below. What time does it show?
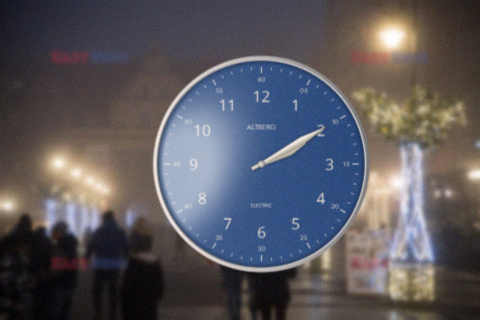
2:10
